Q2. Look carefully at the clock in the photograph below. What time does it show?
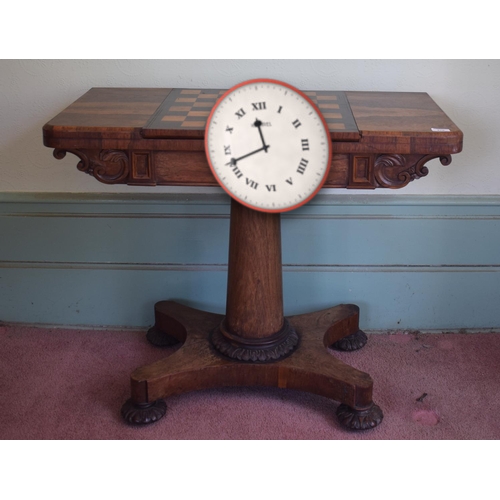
11:42
